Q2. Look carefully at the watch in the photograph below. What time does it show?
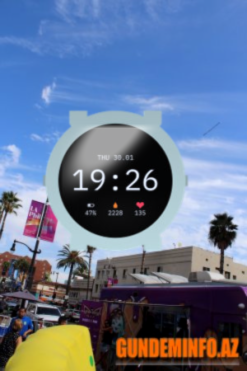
19:26
